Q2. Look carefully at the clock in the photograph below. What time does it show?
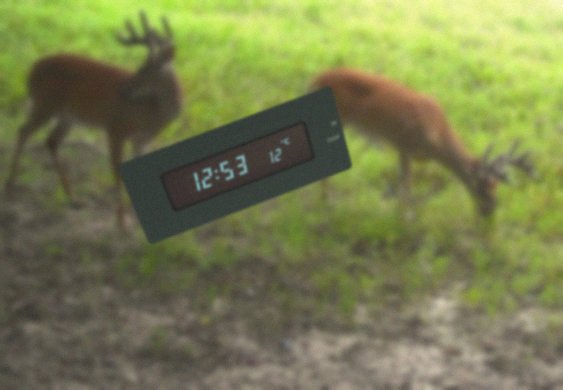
12:53
